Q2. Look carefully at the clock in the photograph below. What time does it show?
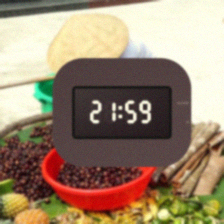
21:59
